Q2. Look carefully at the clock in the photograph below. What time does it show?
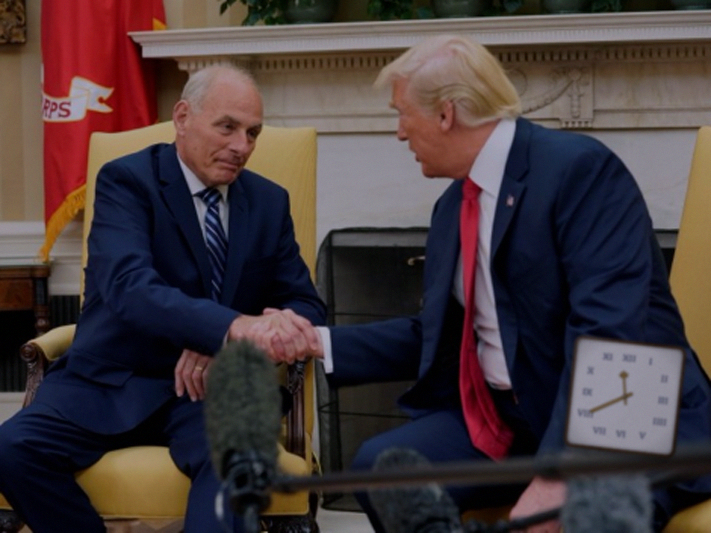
11:40
